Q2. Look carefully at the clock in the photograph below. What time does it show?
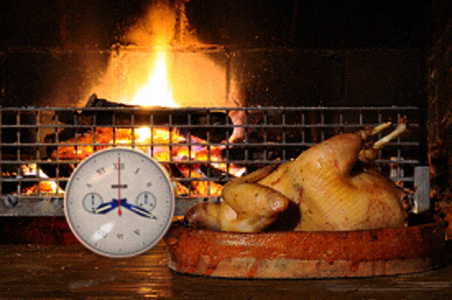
8:19
